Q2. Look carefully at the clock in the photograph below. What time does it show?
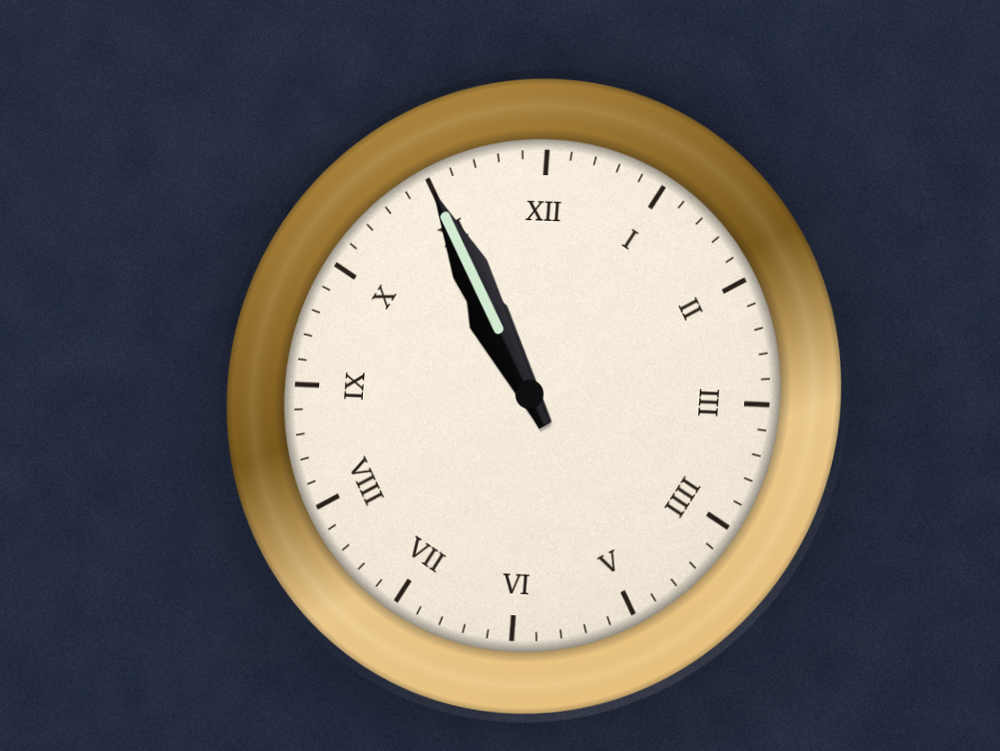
10:55
